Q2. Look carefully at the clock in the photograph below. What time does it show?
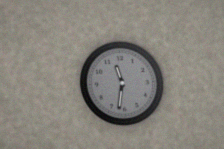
11:32
